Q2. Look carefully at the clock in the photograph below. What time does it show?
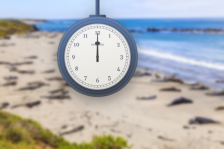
12:00
